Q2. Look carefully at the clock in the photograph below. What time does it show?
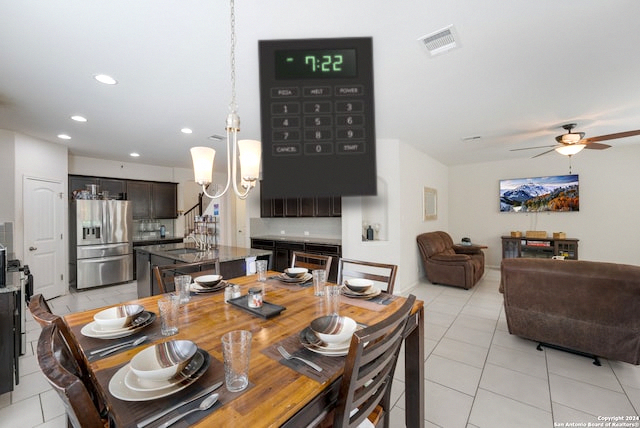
7:22
